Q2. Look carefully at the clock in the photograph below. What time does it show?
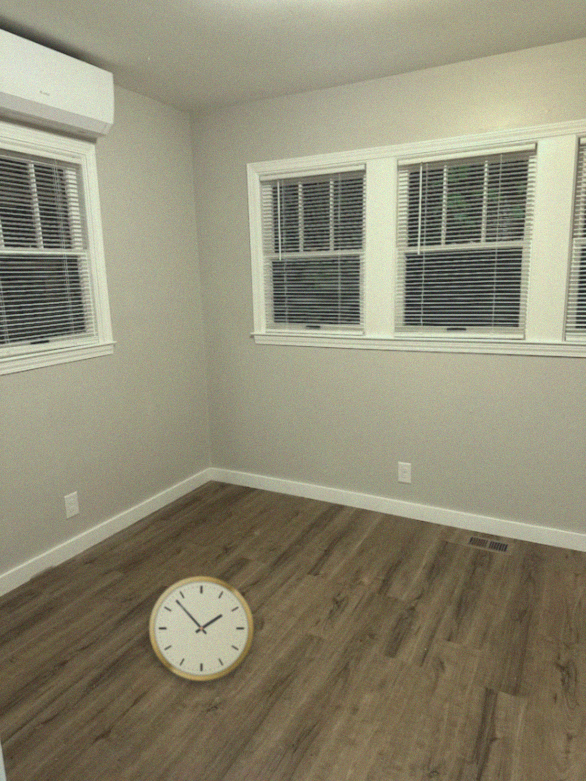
1:53
